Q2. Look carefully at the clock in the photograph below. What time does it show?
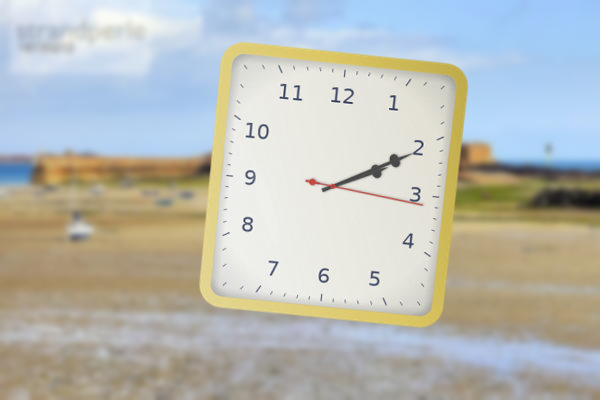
2:10:16
